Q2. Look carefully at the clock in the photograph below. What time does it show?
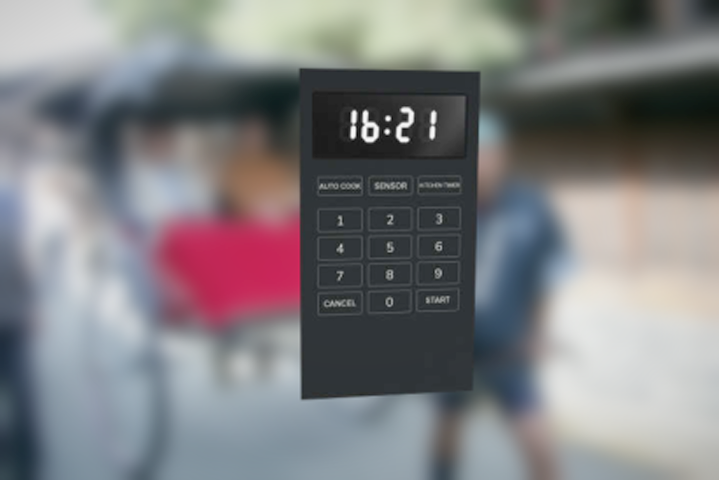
16:21
